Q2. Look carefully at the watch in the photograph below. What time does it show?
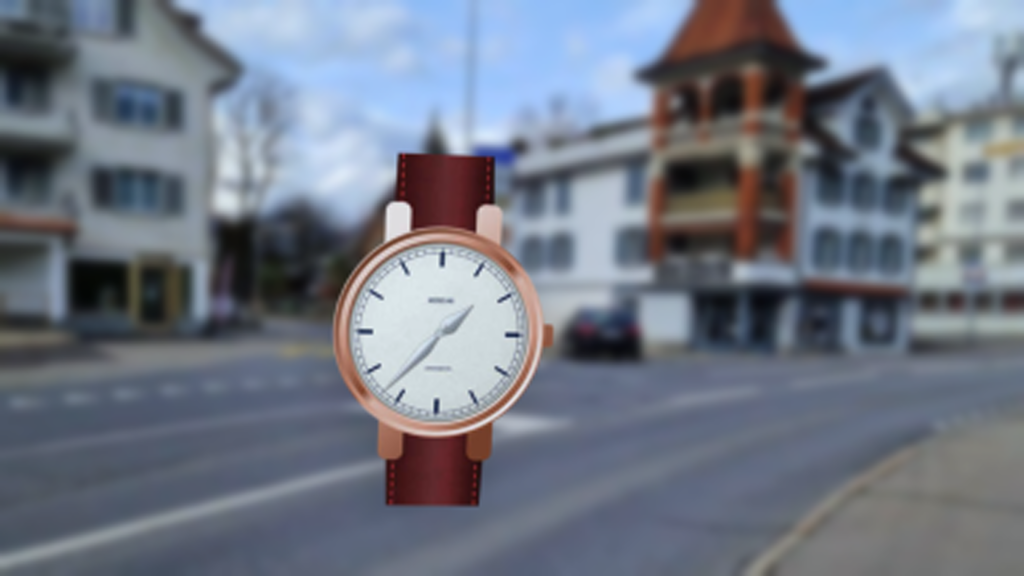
1:37
